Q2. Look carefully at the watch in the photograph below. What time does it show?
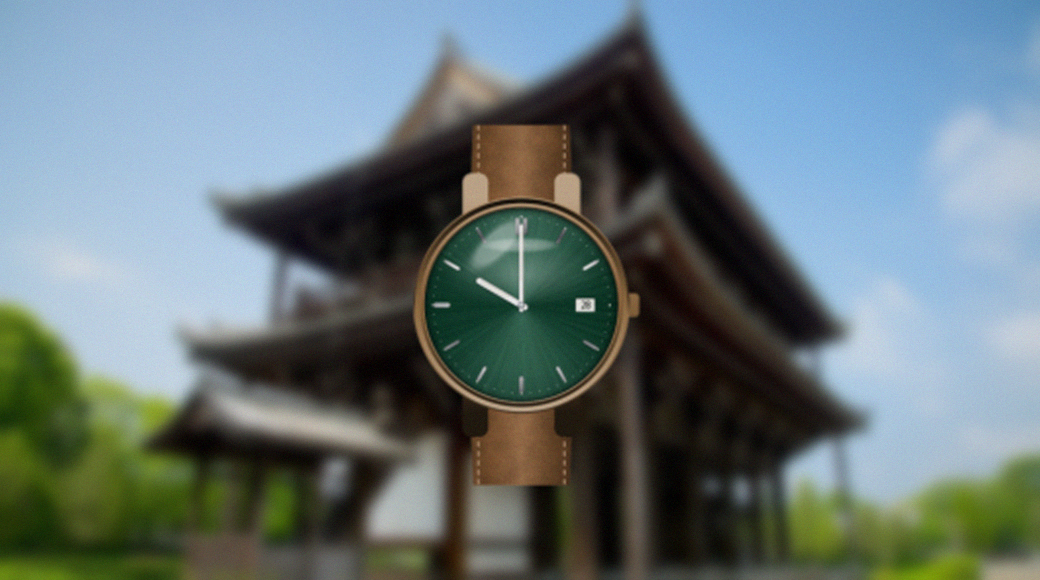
10:00
